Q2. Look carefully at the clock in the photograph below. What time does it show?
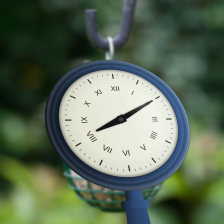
8:10
